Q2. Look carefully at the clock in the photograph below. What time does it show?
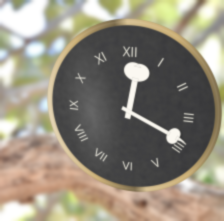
12:19
